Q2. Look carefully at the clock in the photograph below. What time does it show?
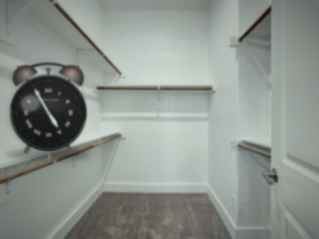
4:55
